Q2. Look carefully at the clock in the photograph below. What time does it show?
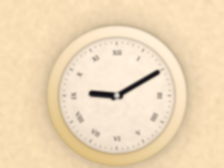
9:10
